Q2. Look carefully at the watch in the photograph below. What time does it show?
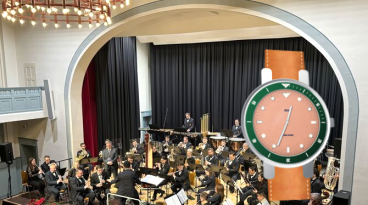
12:34
